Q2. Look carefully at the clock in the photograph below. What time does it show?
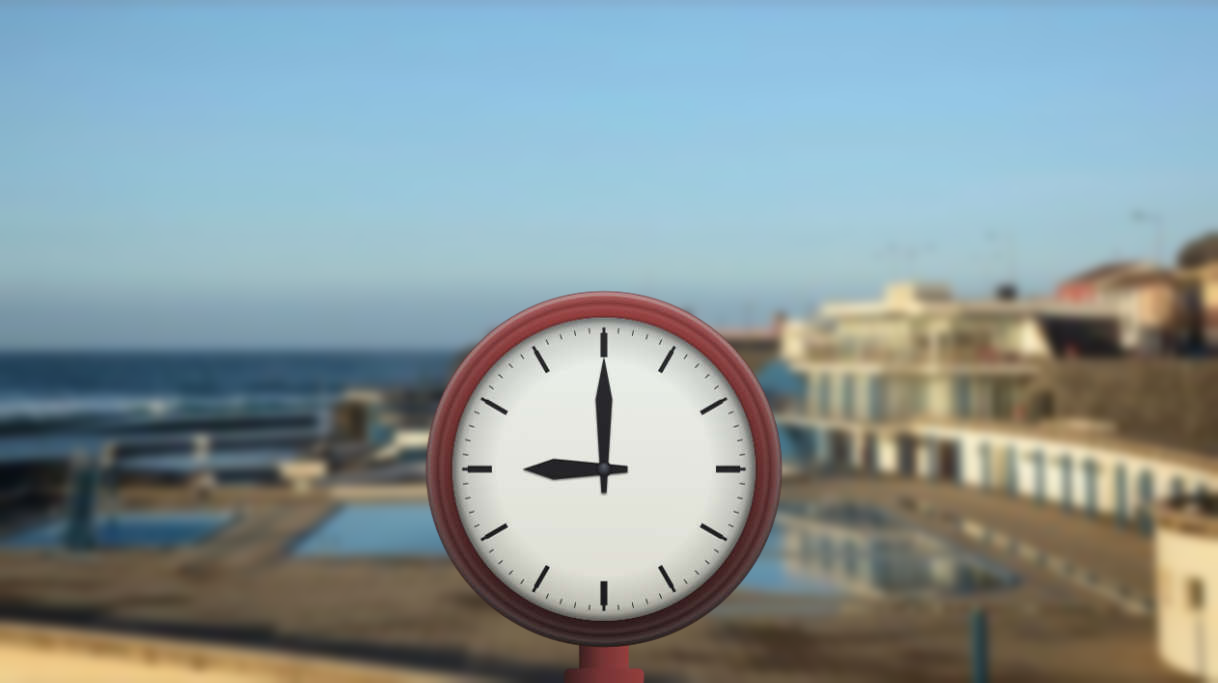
9:00
